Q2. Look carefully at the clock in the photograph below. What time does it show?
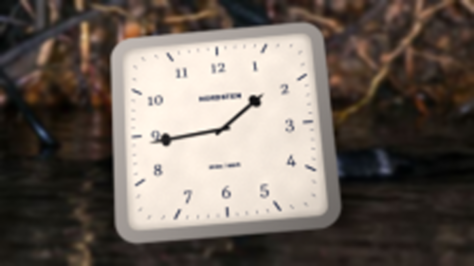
1:44
